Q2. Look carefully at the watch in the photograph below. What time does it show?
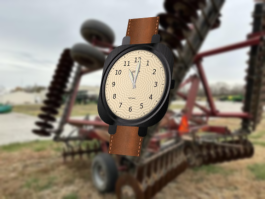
11:01
